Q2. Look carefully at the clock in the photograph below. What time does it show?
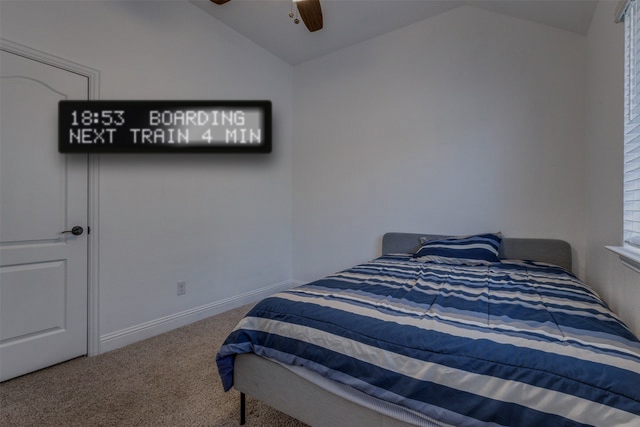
18:53
